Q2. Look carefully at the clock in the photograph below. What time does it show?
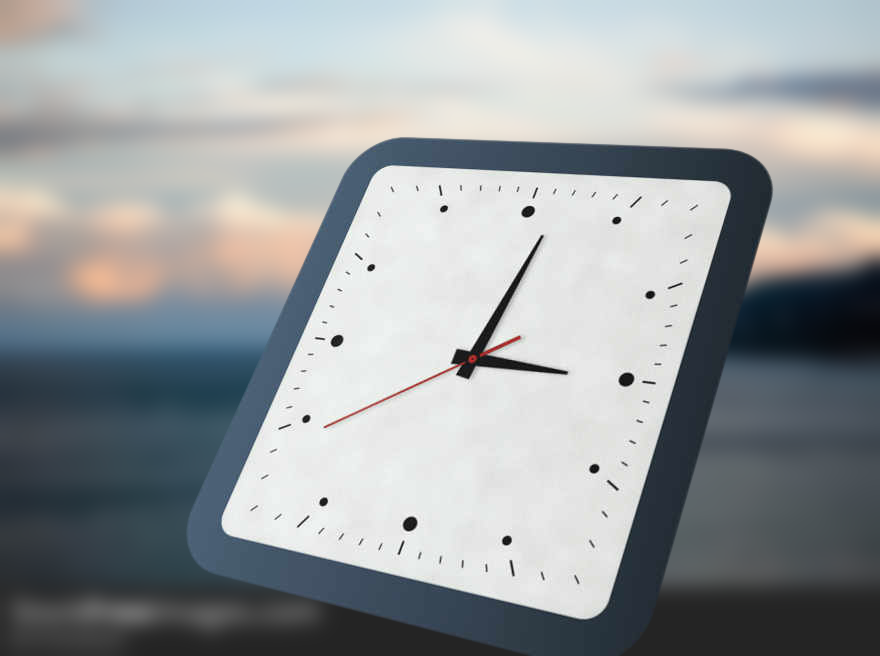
3:01:39
